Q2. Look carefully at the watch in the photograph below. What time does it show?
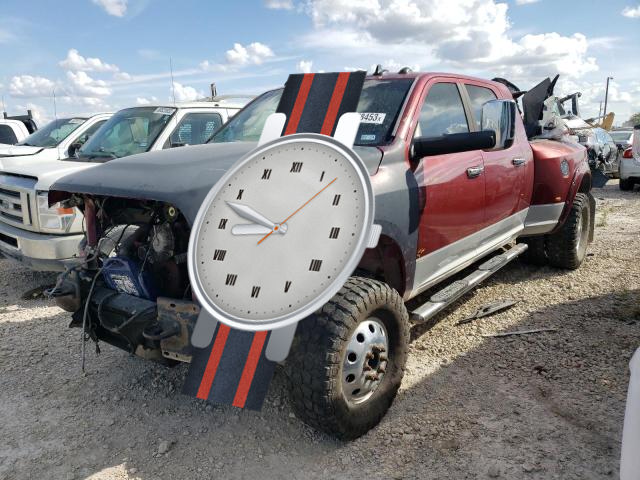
8:48:07
